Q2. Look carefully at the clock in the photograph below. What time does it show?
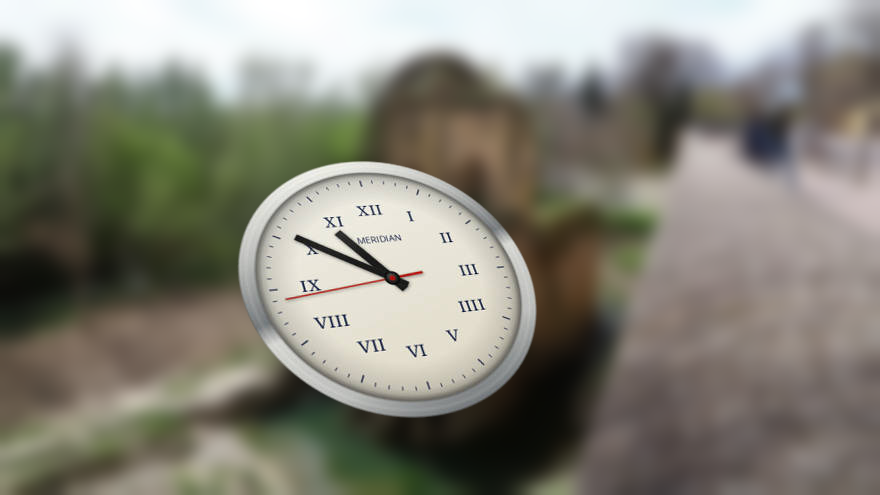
10:50:44
